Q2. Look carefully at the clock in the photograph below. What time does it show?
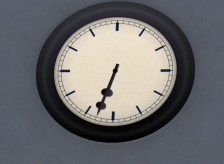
6:33
